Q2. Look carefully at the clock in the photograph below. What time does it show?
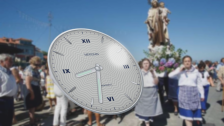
8:33
